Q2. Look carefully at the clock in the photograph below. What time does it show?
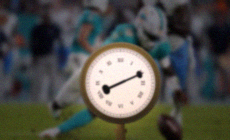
8:11
